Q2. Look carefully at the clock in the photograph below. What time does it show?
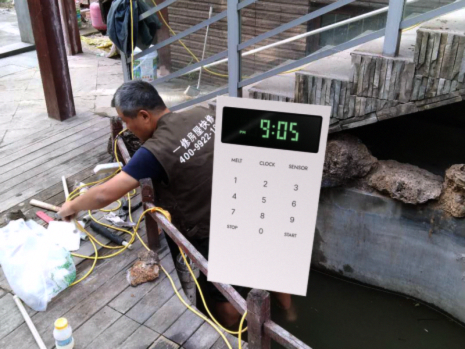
9:05
